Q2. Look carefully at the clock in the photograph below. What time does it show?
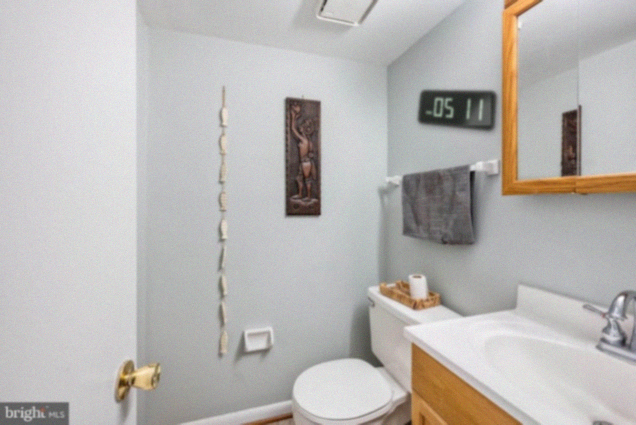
5:11
